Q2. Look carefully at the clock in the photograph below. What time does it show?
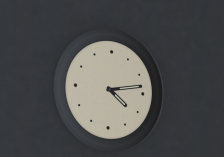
4:13
